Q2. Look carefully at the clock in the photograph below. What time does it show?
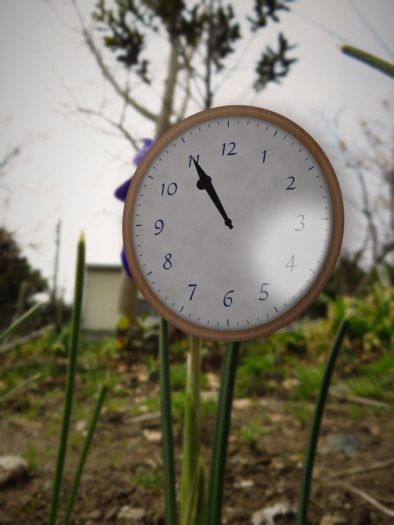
10:55
